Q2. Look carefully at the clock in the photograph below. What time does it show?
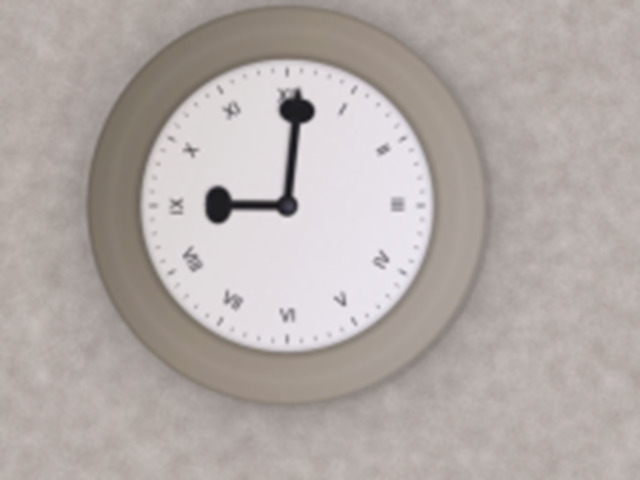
9:01
